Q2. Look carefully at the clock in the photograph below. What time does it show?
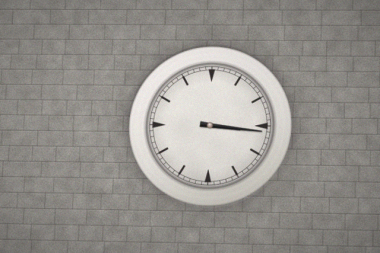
3:16
